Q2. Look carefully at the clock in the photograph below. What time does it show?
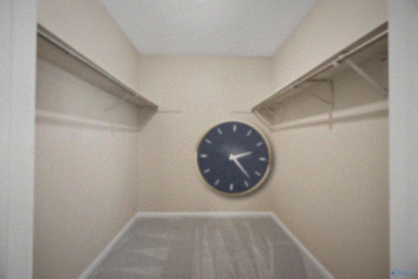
2:23
